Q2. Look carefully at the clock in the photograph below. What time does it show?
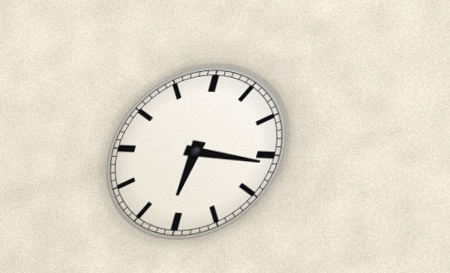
6:16
